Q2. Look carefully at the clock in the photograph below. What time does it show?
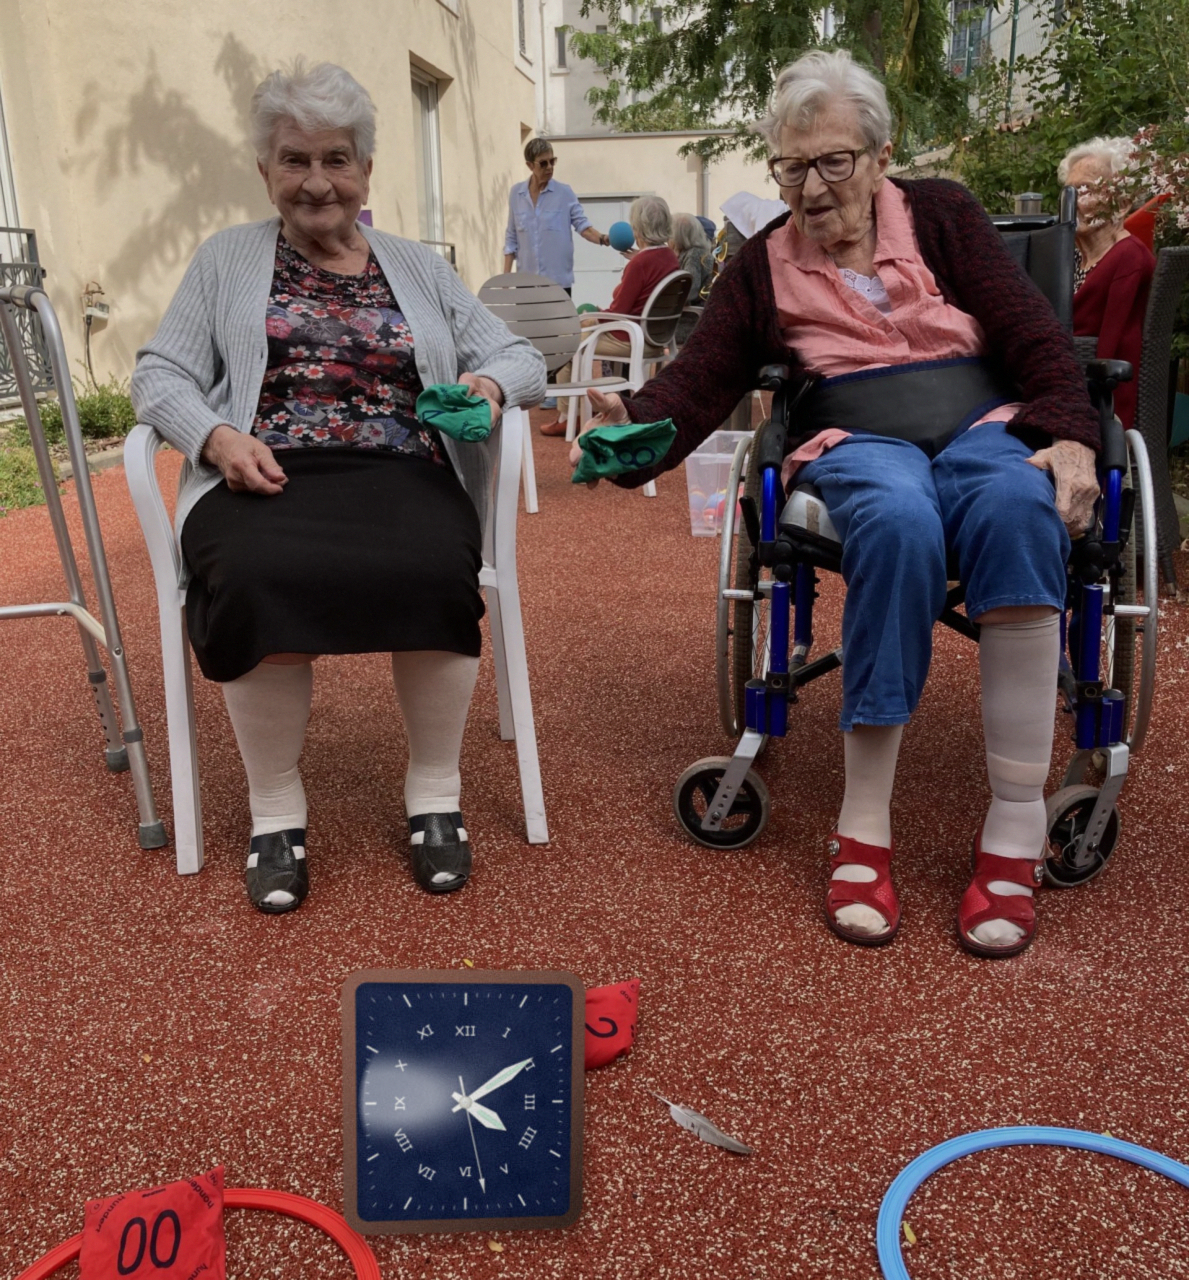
4:09:28
